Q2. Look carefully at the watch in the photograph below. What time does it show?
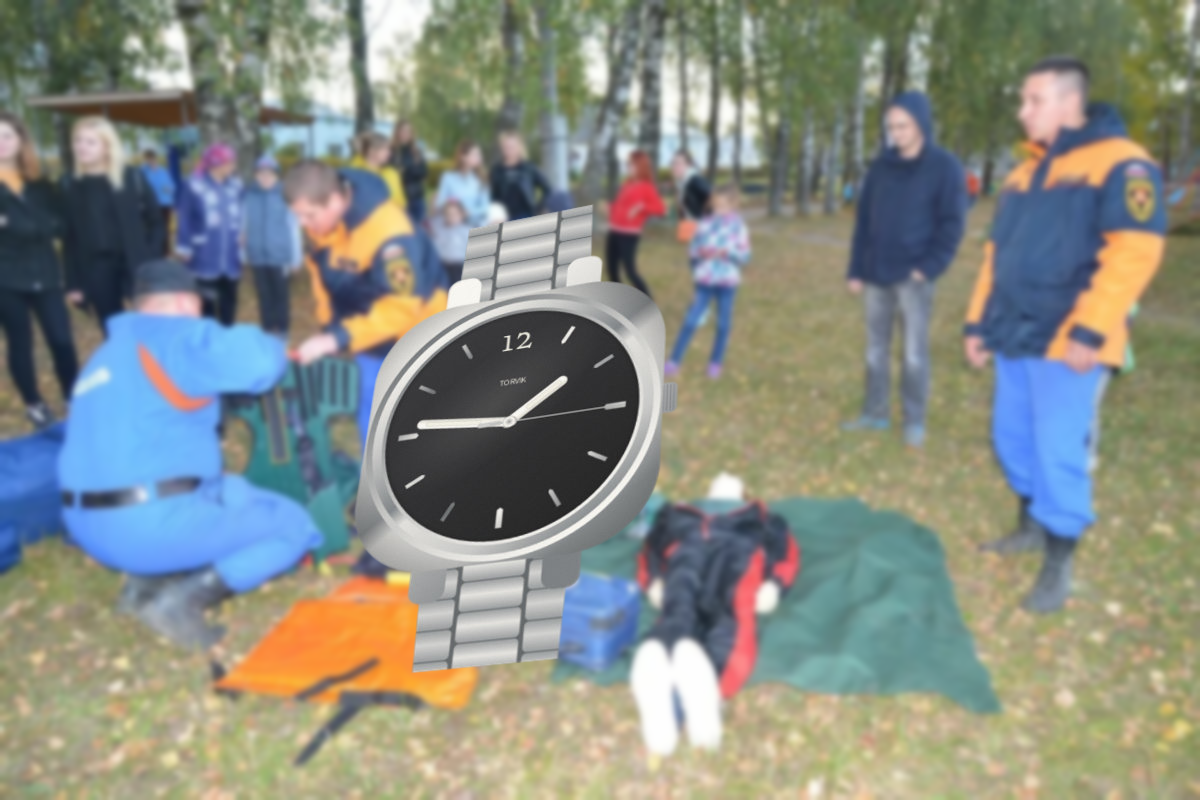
1:46:15
